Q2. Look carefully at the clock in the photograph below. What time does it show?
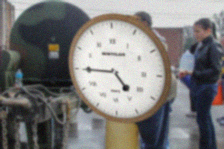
4:45
